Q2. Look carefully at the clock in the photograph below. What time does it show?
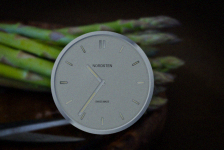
10:36
